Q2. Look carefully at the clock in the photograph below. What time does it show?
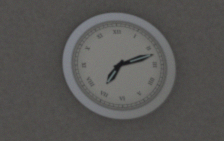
7:12
